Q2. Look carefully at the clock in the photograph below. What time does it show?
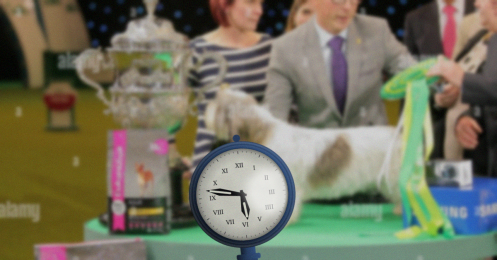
5:47
